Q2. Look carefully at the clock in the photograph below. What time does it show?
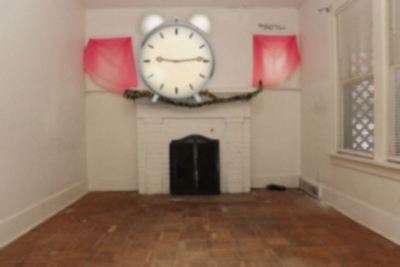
9:14
